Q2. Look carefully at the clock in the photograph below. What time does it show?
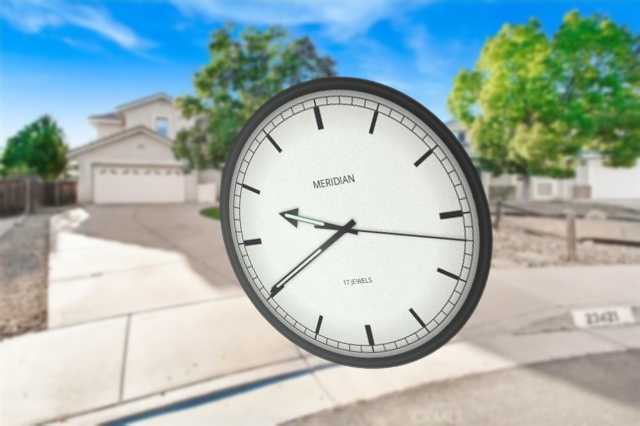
9:40:17
